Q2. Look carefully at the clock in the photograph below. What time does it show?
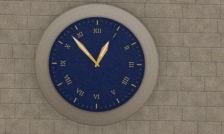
12:53
